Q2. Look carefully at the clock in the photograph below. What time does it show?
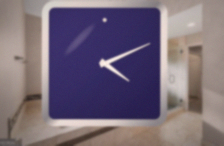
4:11
